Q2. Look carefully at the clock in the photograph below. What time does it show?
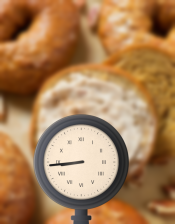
8:44
